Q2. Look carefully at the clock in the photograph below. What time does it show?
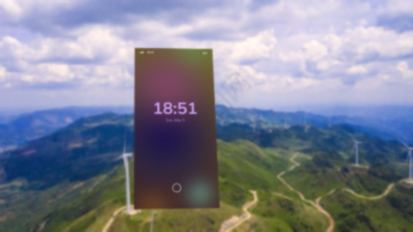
18:51
